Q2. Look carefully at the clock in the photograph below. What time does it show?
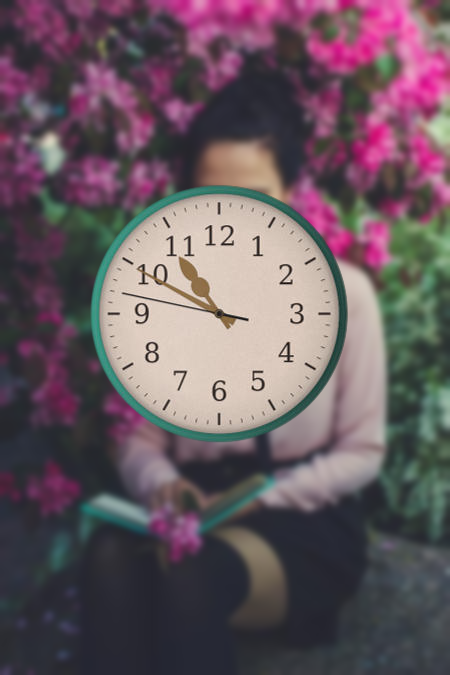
10:49:47
